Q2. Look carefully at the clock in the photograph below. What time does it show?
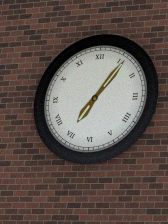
7:06
